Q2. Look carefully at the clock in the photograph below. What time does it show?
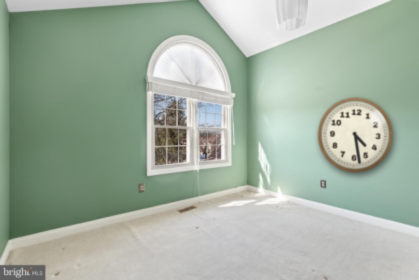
4:28
